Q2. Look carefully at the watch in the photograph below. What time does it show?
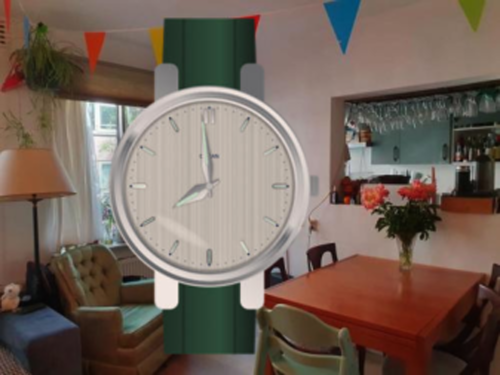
7:59
